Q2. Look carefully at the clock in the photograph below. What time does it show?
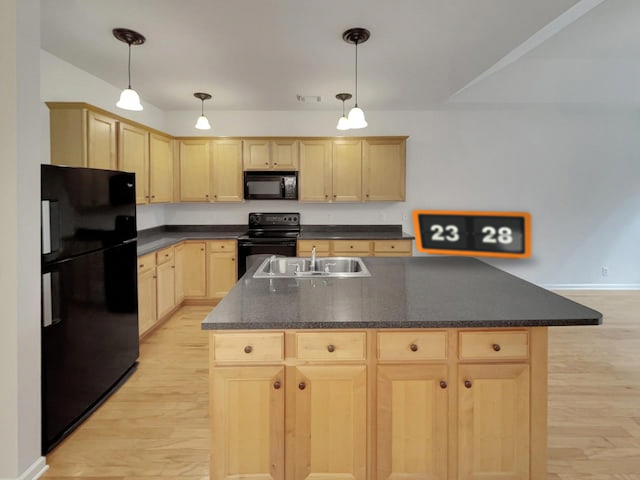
23:28
